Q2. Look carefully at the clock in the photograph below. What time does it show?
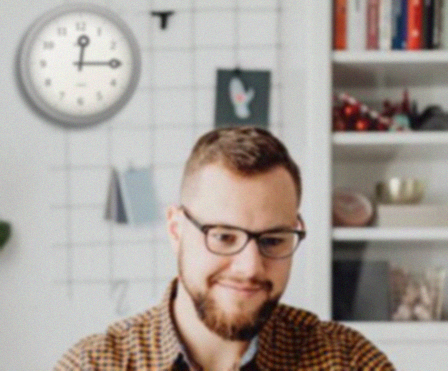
12:15
